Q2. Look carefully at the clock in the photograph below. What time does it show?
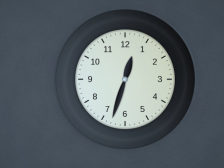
12:33
